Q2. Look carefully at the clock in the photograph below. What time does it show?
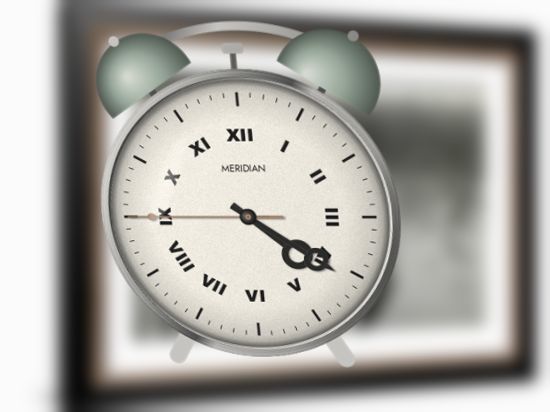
4:20:45
